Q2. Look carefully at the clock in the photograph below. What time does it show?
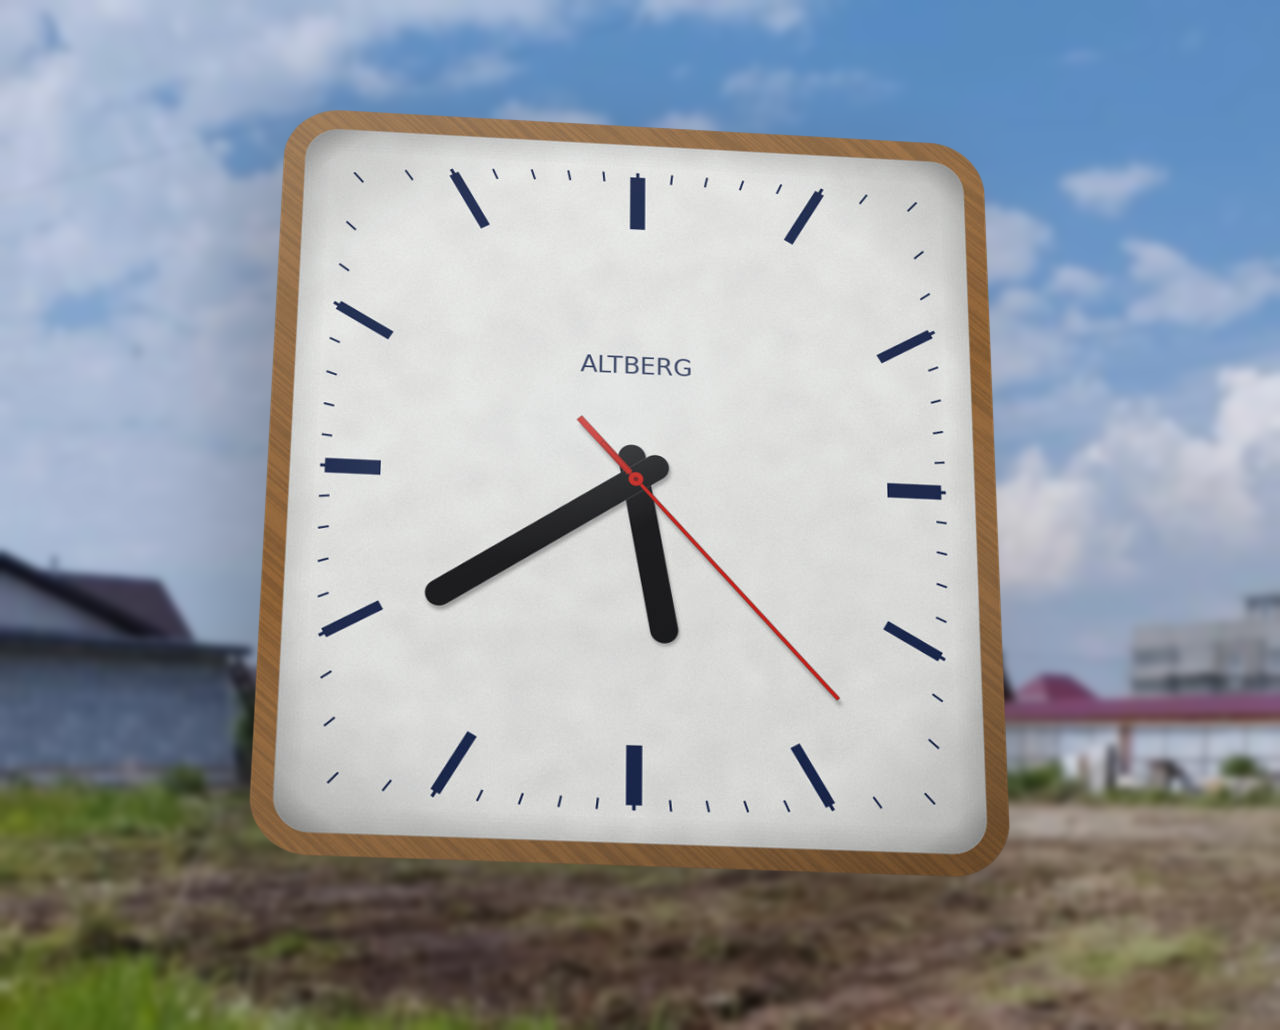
5:39:23
